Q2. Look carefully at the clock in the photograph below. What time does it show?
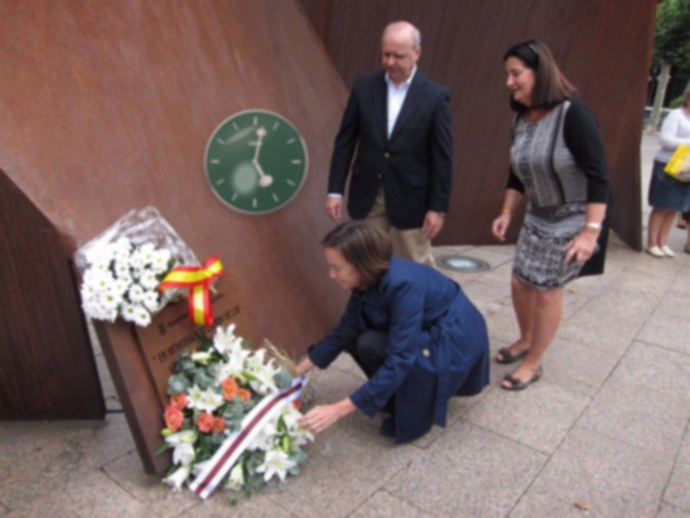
5:02
